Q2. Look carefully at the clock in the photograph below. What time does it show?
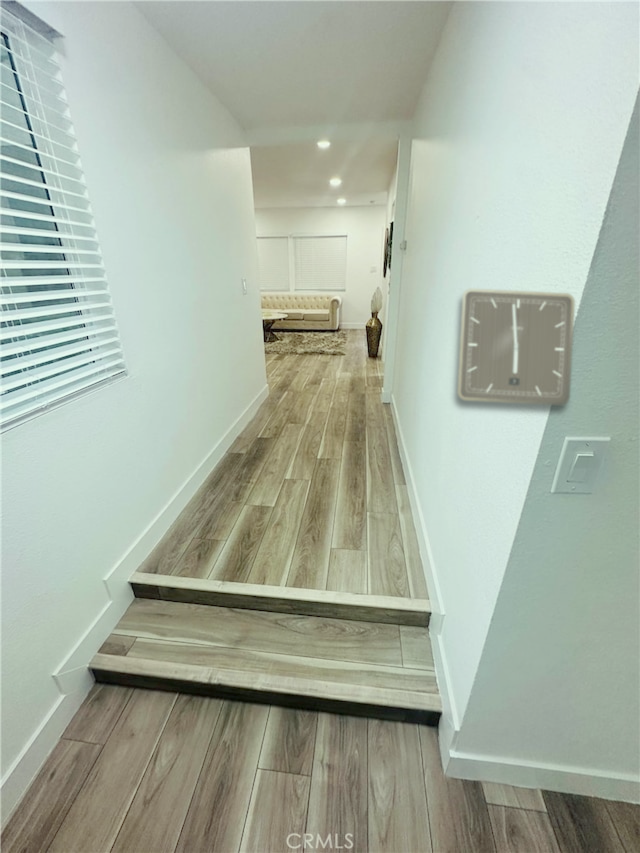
5:59
